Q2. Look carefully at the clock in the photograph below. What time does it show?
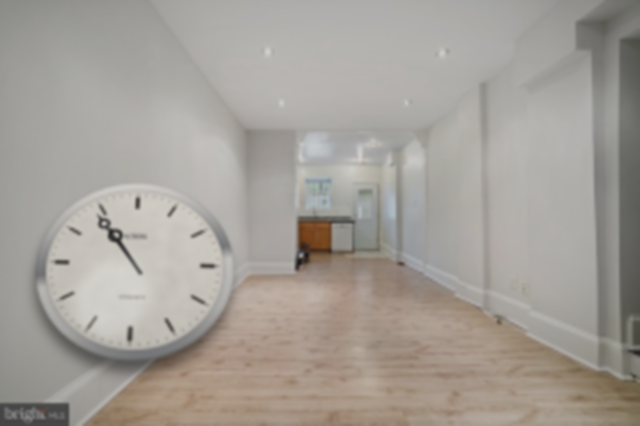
10:54
